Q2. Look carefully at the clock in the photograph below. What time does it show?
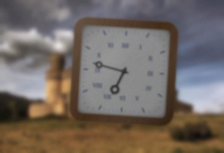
6:47
